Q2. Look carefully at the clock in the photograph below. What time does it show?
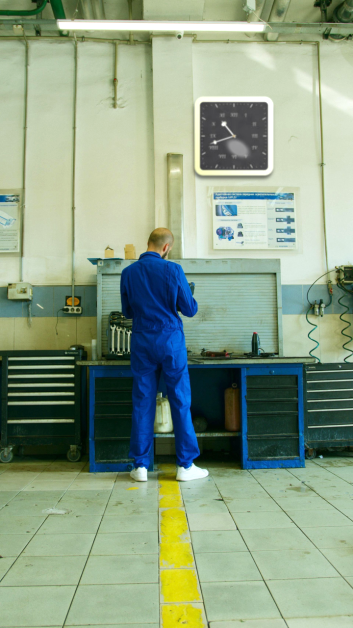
10:42
